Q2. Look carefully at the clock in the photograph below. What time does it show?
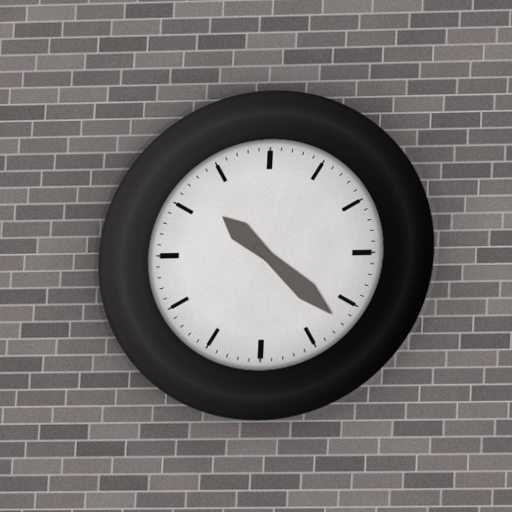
10:22
